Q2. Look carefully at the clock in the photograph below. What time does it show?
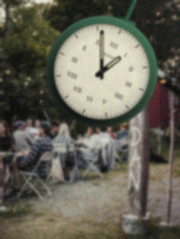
12:56
